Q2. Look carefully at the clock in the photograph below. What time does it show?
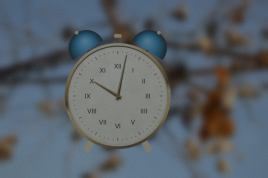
10:02
